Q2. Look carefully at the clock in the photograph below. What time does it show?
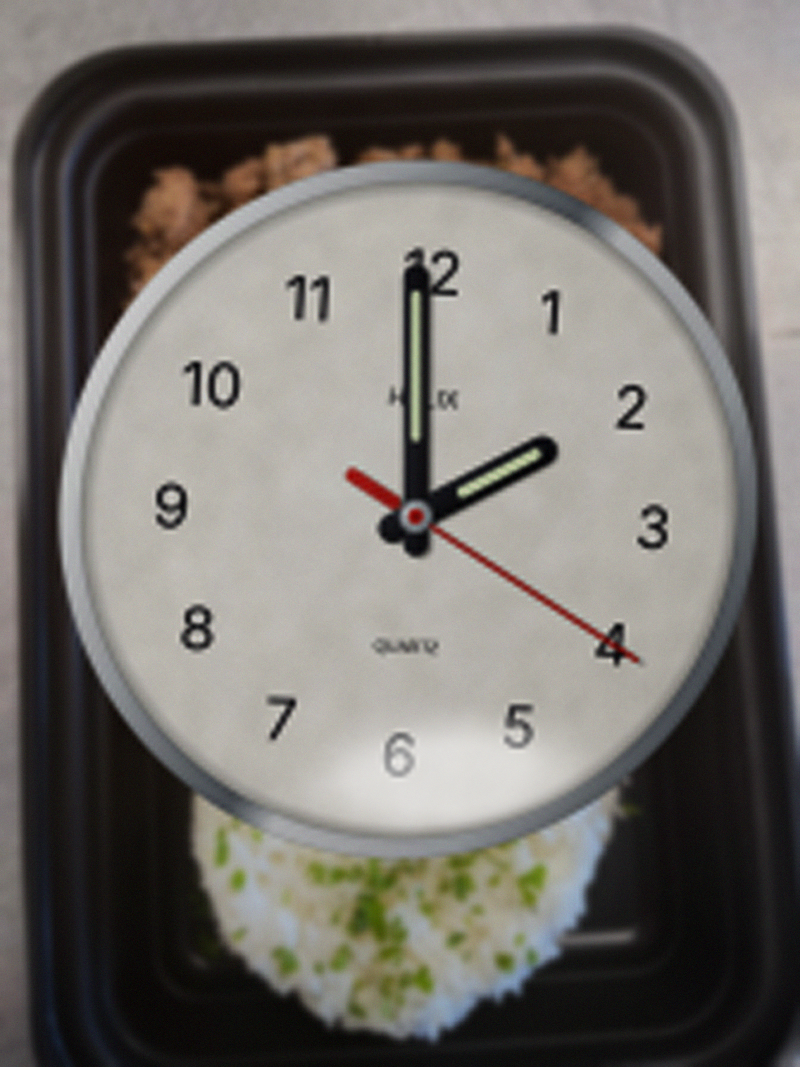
1:59:20
